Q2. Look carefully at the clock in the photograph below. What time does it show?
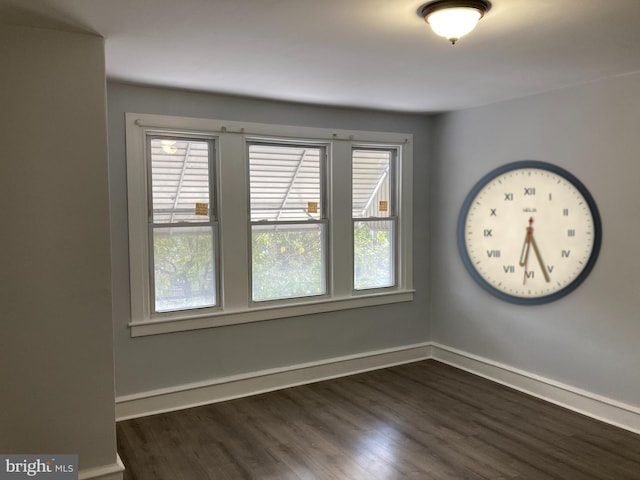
6:26:31
